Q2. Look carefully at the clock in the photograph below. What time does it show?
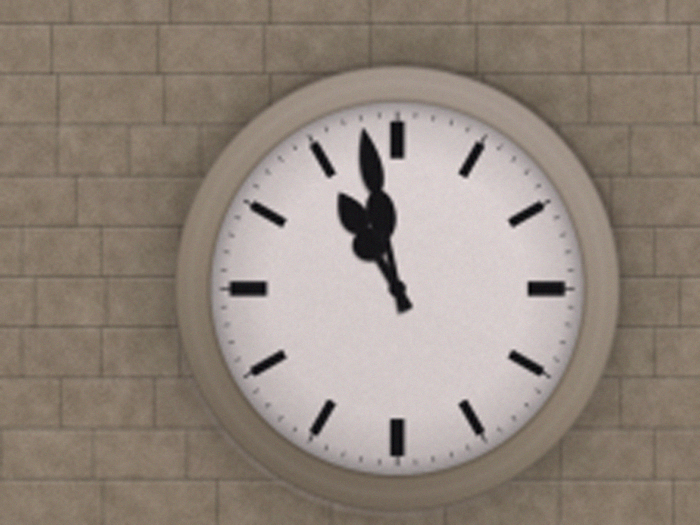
10:58
